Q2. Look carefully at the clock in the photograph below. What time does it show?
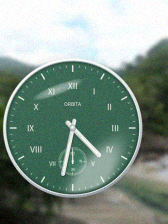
4:32
